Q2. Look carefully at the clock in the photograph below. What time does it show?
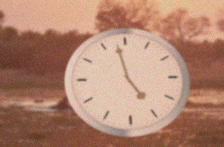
4:58
